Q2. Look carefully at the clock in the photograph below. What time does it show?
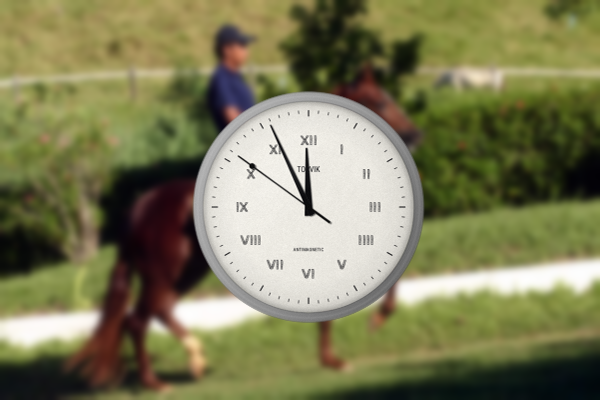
11:55:51
